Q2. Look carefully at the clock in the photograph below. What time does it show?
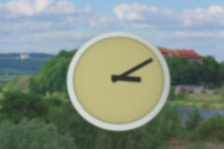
3:10
